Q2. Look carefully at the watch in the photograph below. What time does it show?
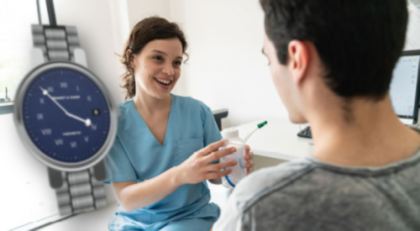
3:53
